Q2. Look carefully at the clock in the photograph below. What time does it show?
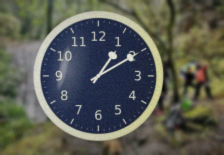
1:10
